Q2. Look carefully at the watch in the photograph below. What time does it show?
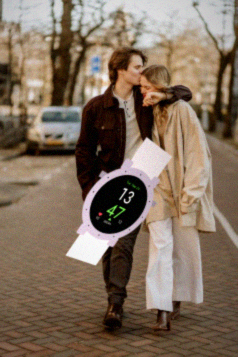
13:47
